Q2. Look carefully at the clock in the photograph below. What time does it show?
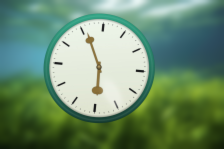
5:56
